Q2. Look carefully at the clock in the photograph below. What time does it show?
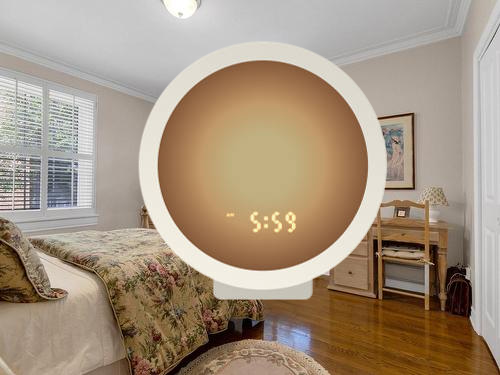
5:59
